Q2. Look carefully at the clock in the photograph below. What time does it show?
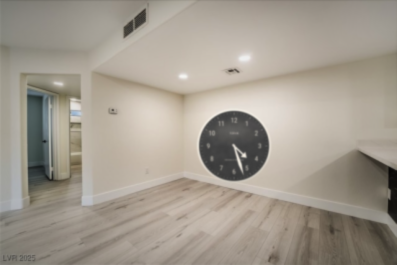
4:27
